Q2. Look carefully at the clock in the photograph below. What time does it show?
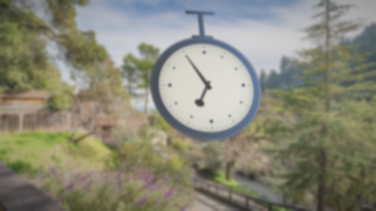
6:55
